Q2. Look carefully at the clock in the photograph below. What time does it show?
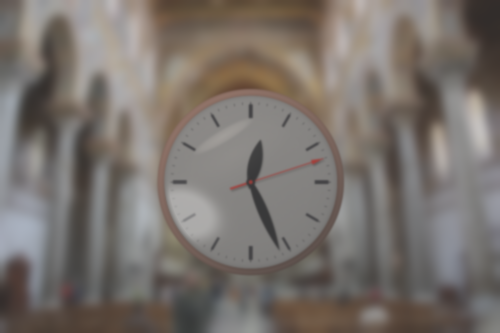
12:26:12
